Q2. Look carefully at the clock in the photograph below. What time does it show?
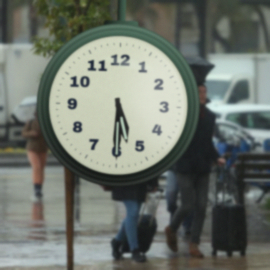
5:30
